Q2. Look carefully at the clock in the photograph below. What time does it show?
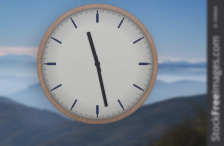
11:28
